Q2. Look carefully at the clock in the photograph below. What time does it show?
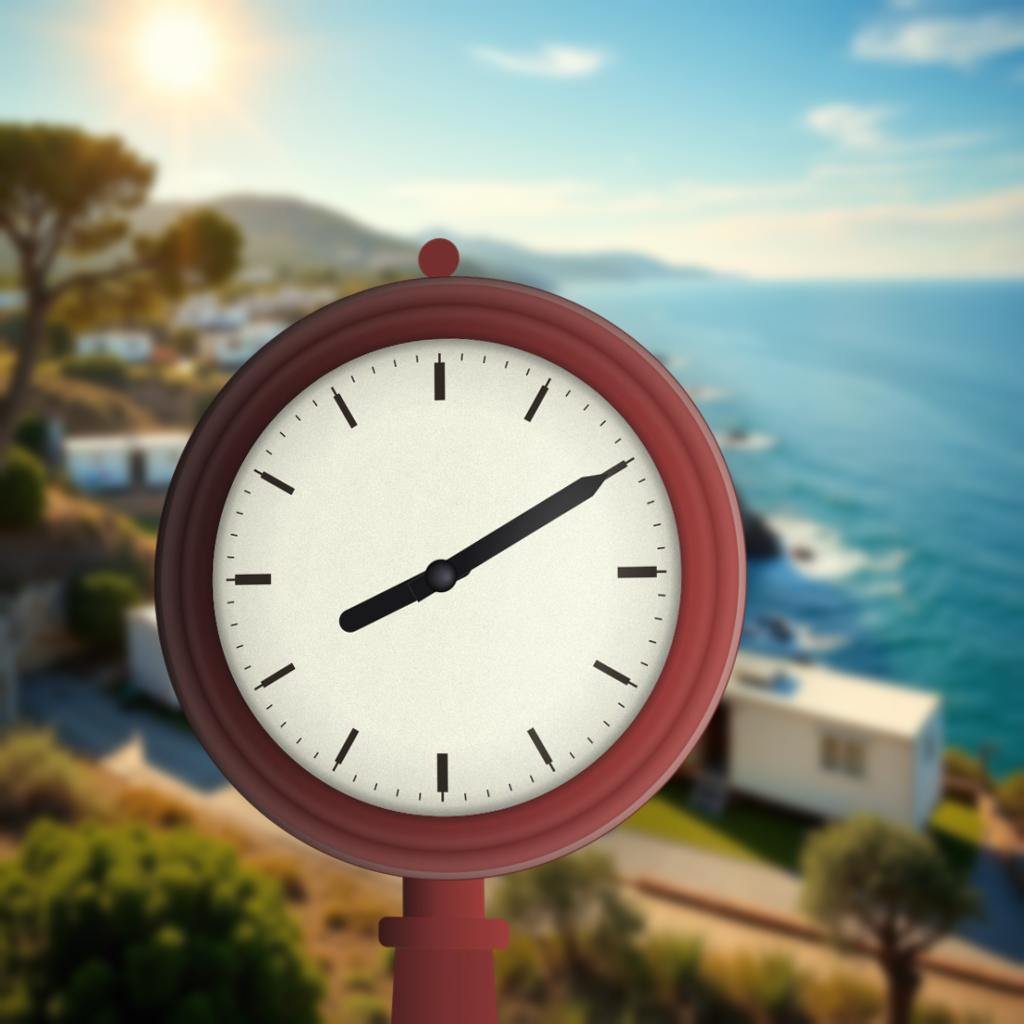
8:10
